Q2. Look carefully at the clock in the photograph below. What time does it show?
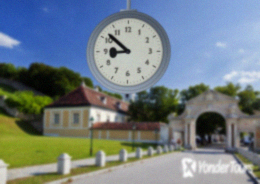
8:52
